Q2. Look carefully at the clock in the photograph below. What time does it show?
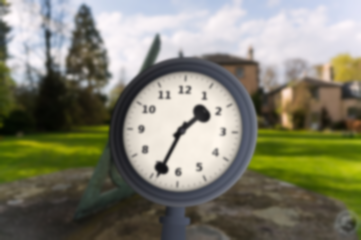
1:34
